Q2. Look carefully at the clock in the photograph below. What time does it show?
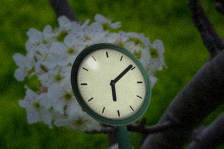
6:09
